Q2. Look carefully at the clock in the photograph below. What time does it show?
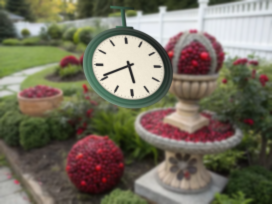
5:41
